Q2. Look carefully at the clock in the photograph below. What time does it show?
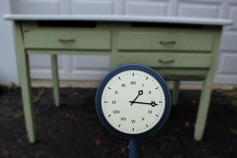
1:16
